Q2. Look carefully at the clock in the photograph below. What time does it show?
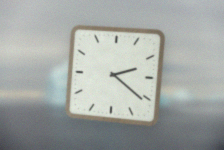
2:21
